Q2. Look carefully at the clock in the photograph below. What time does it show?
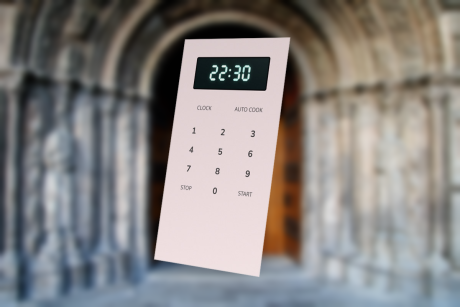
22:30
